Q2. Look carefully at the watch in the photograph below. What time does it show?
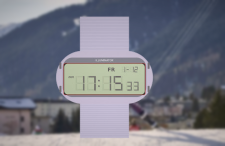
17:15:33
